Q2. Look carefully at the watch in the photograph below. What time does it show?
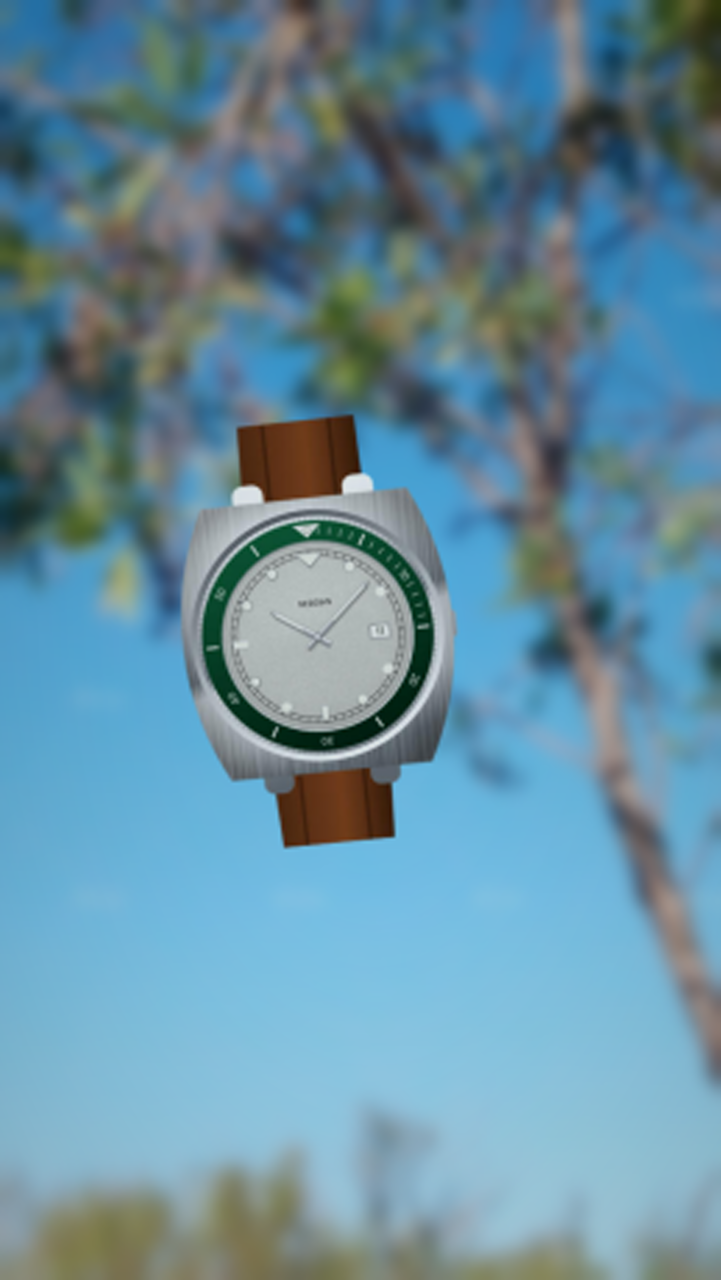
10:08
